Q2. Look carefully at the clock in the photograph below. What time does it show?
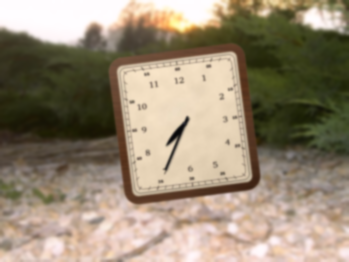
7:35
